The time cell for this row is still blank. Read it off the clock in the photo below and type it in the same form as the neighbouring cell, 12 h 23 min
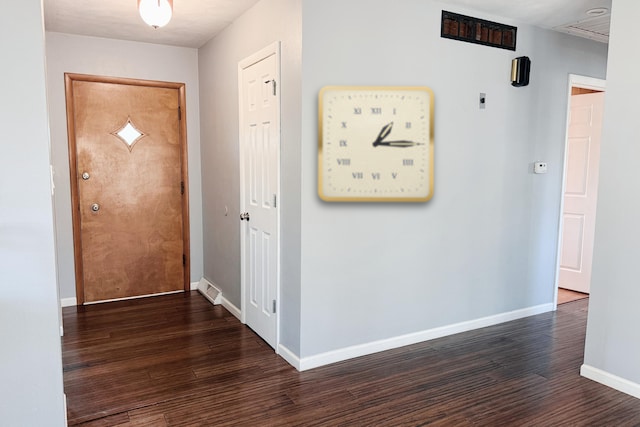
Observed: 1 h 15 min
